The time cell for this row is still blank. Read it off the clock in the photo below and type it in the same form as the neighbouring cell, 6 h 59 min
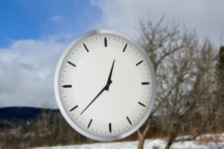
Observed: 12 h 38 min
